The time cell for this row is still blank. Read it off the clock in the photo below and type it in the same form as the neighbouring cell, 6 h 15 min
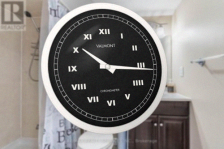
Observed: 10 h 16 min
